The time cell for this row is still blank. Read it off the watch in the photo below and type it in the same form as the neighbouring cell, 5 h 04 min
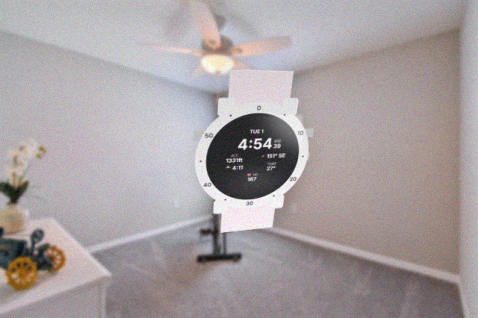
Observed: 4 h 54 min
